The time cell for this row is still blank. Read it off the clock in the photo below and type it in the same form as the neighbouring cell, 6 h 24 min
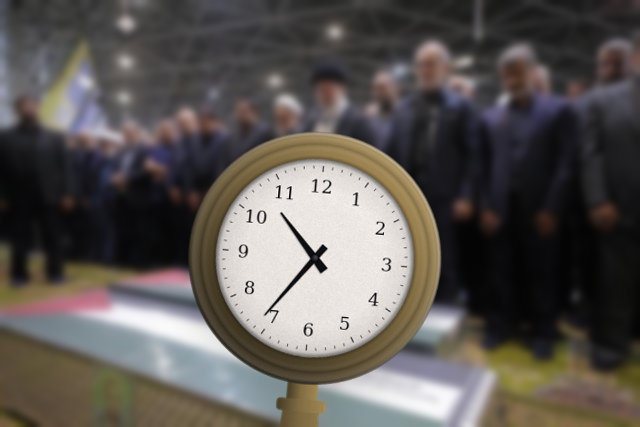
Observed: 10 h 36 min
